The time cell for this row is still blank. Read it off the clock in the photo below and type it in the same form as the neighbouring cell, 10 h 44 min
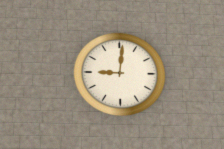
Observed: 9 h 01 min
